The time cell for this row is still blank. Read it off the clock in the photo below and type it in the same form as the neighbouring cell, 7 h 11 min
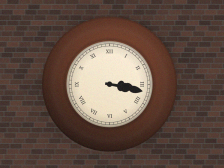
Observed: 3 h 17 min
